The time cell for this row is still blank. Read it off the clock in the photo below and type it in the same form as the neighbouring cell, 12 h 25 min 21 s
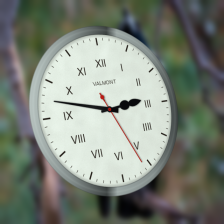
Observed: 2 h 47 min 26 s
